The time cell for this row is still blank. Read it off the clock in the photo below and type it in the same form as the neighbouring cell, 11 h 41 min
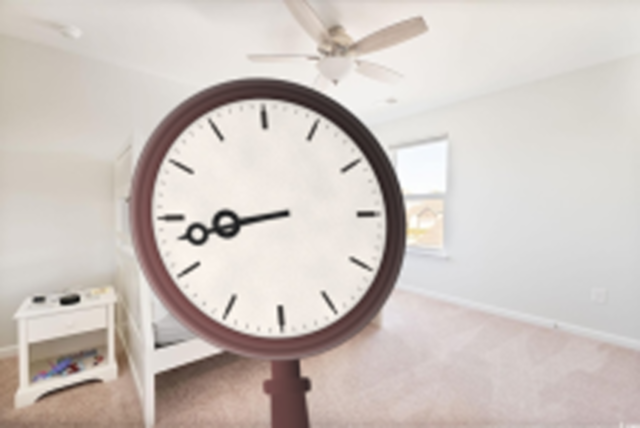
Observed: 8 h 43 min
